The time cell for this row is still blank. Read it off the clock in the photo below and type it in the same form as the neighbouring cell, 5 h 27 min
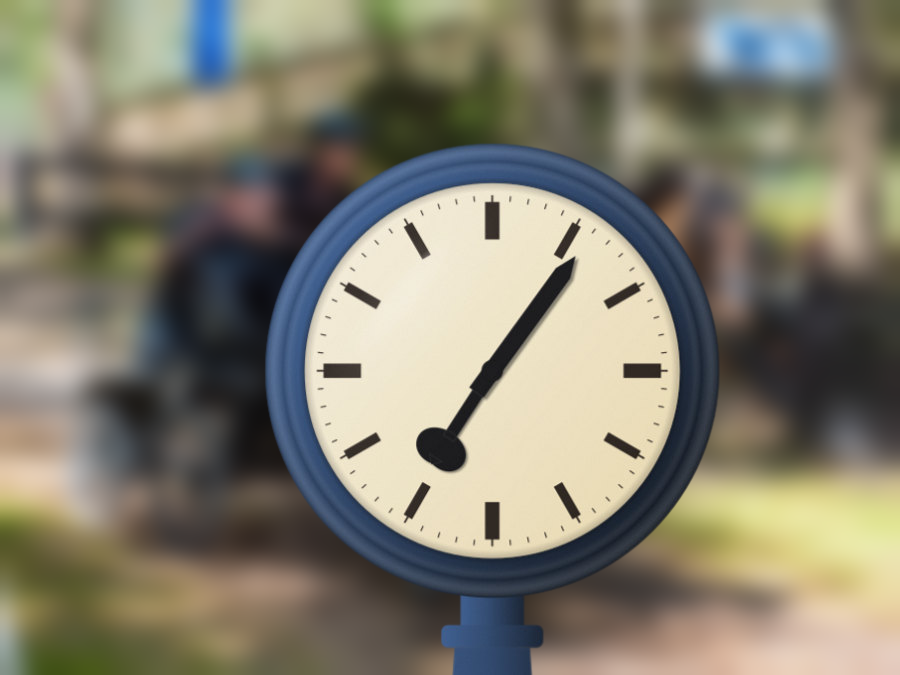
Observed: 7 h 06 min
